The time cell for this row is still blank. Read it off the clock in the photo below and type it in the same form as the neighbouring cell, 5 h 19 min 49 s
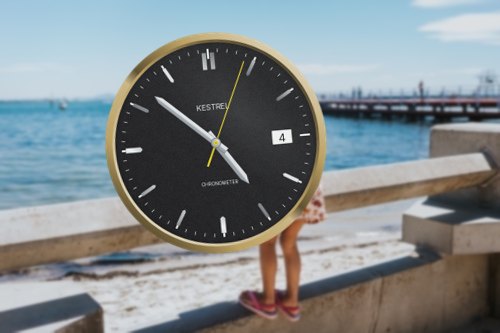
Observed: 4 h 52 min 04 s
